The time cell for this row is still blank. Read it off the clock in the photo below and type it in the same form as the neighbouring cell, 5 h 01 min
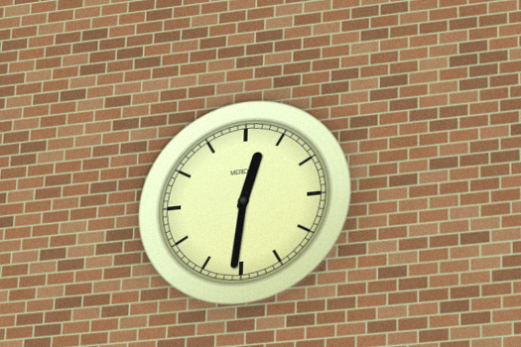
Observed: 12 h 31 min
